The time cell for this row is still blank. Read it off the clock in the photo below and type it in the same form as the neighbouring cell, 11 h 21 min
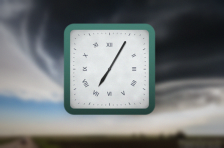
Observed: 7 h 05 min
